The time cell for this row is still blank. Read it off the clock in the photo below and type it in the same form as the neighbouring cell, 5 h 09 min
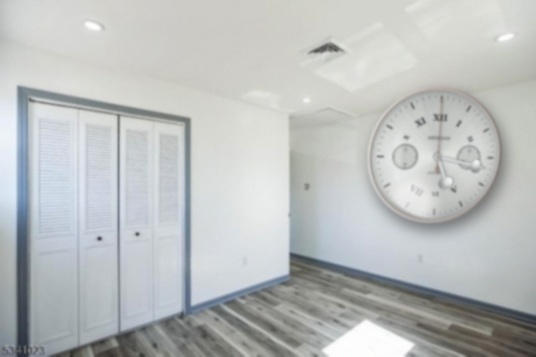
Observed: 5 h 17 min
